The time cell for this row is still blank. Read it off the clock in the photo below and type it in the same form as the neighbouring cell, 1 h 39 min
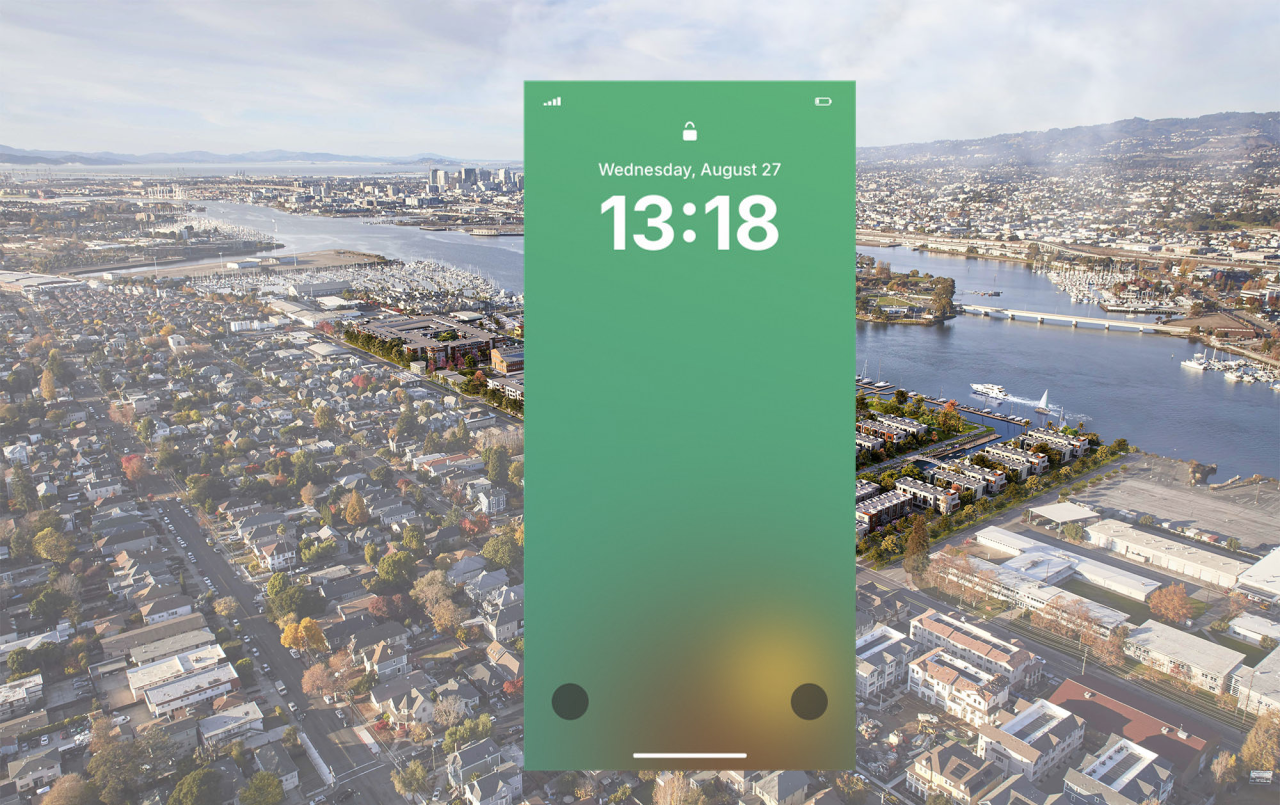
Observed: 13 h 18 min
